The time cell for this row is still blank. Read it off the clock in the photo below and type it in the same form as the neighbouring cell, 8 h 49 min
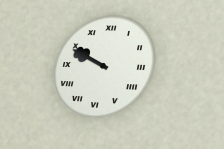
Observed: 9 h 49 min
